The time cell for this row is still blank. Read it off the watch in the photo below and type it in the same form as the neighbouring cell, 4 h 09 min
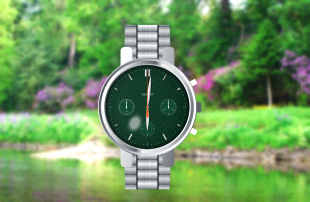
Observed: 6 h 01 min
